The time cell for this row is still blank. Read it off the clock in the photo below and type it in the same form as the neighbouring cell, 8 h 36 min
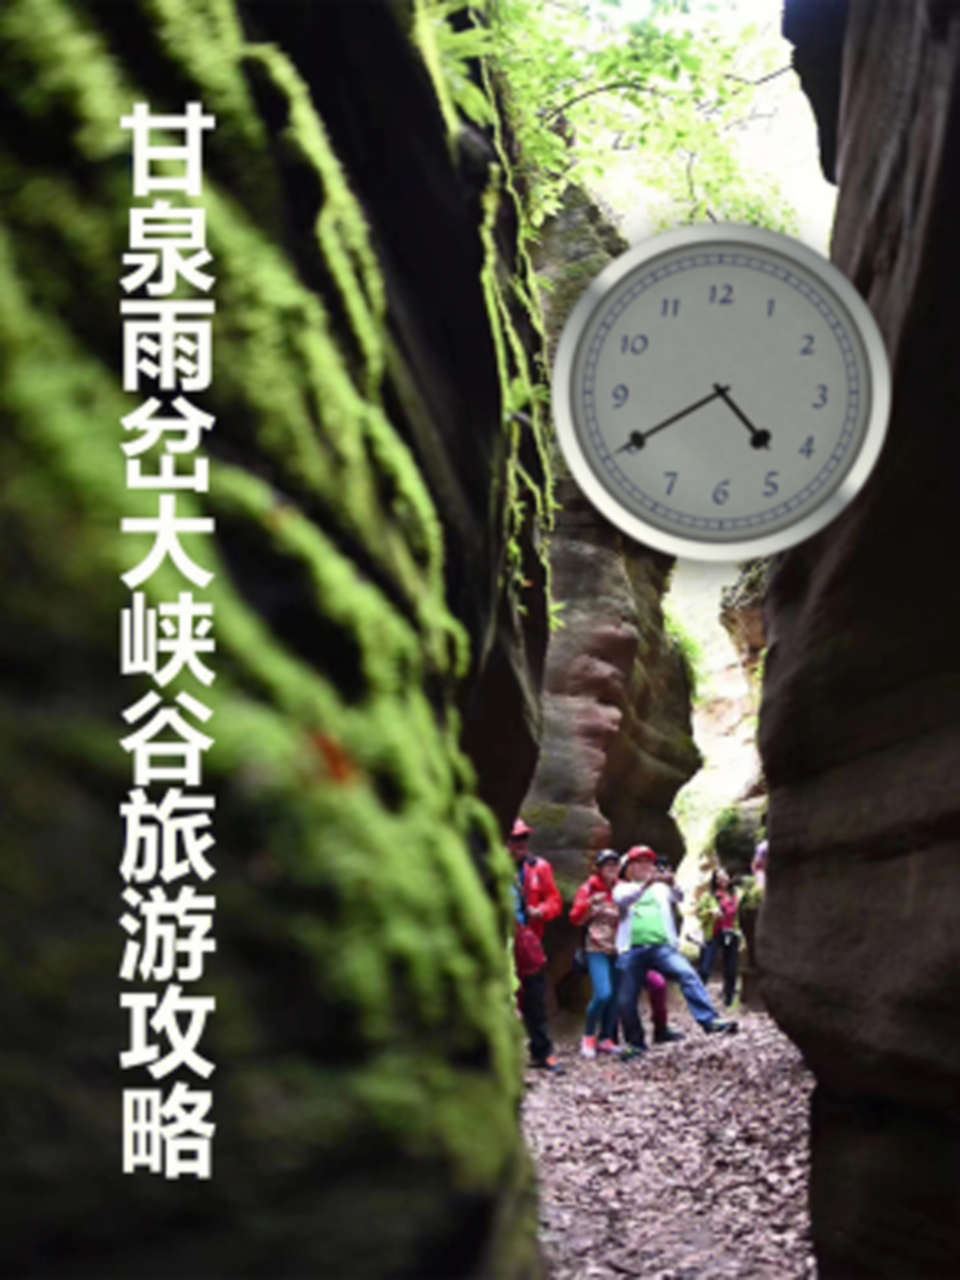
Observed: 4 h 40 min
